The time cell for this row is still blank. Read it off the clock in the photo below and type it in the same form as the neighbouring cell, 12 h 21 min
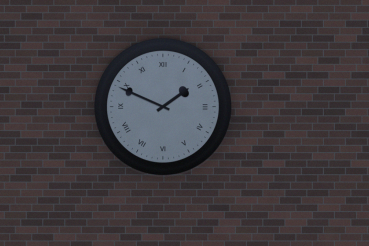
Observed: 1 h 49 min
